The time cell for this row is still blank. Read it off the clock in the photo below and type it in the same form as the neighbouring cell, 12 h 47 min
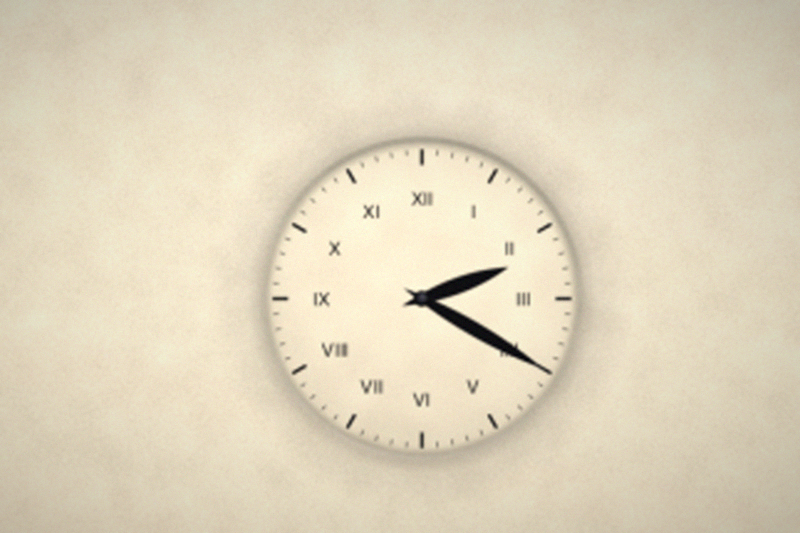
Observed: 2 h 20 min
